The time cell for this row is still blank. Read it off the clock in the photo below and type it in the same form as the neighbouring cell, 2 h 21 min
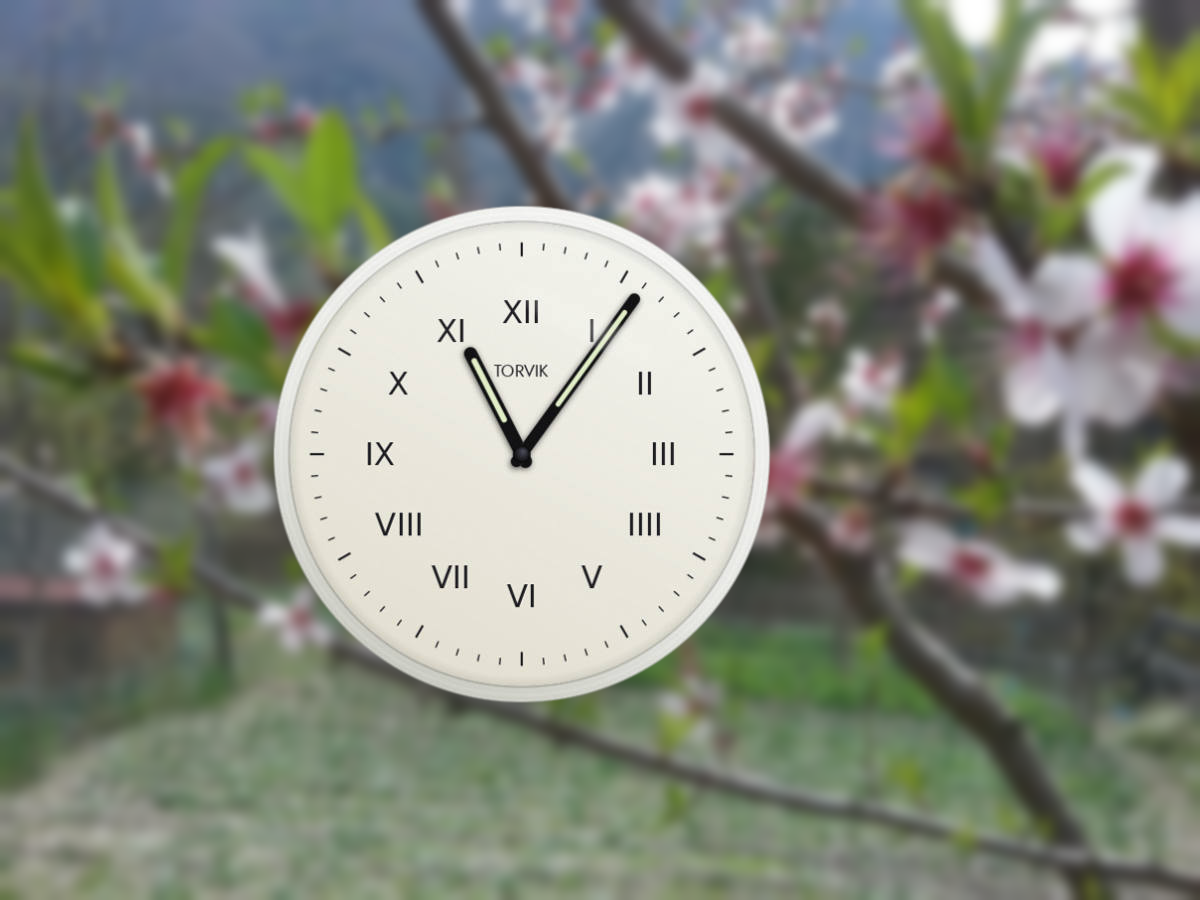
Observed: 11 h 06 min
